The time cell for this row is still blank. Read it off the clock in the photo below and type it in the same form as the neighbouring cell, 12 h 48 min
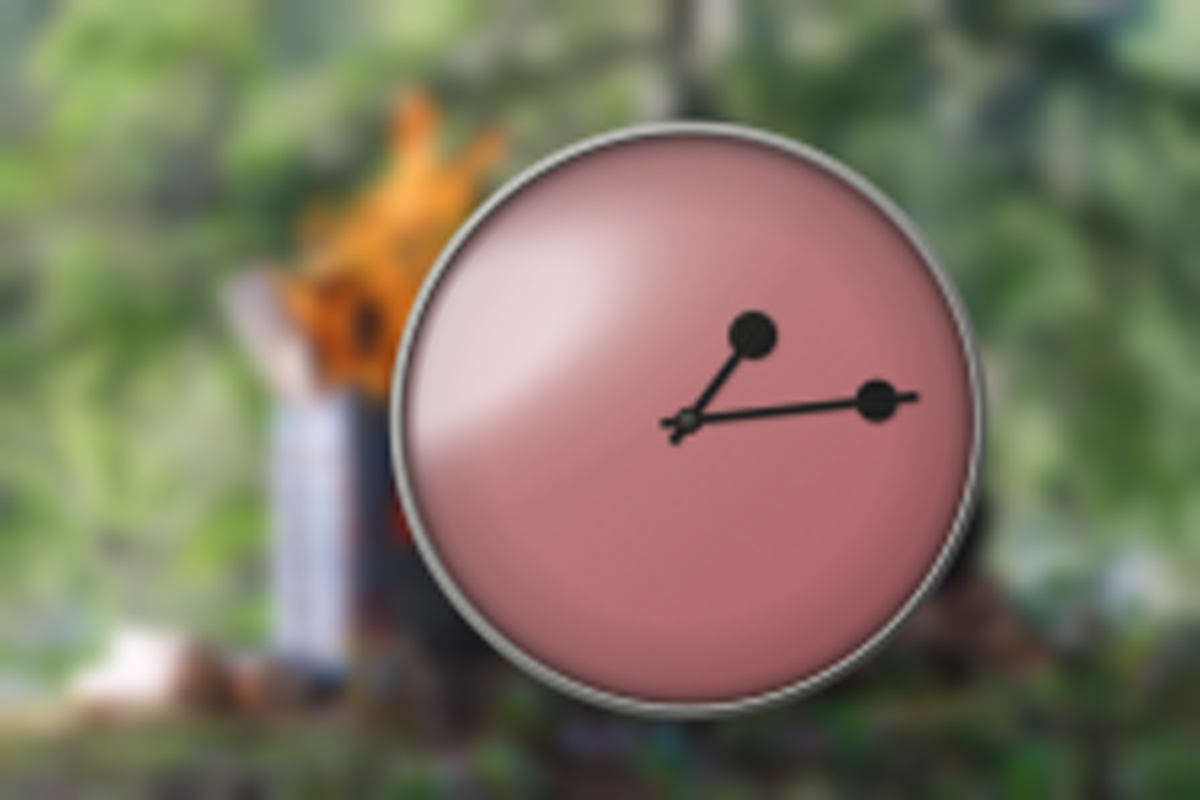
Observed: 1 h 14 min
